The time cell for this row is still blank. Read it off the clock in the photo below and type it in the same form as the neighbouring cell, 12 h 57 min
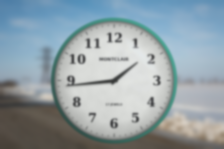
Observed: 1 h 44 min
